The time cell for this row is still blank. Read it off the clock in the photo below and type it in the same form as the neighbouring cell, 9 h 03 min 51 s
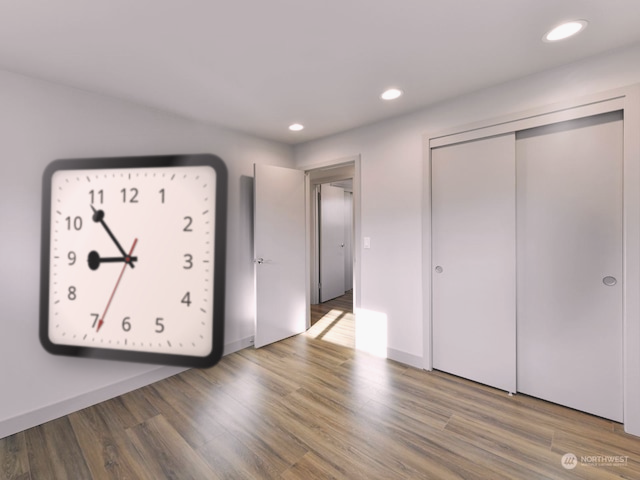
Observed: 8 h 53 min 34 s
